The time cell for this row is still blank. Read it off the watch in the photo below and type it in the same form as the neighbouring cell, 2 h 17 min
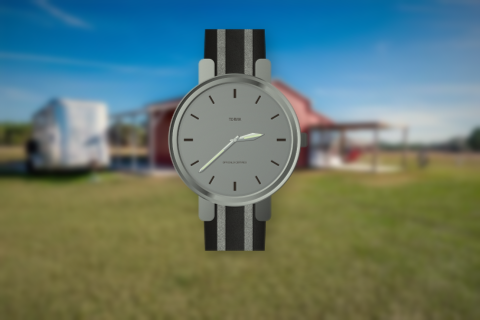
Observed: 2 h 38 min
